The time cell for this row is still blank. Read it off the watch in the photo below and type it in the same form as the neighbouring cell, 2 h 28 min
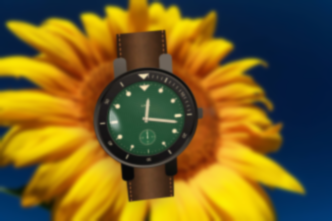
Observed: 12 h 17 min
